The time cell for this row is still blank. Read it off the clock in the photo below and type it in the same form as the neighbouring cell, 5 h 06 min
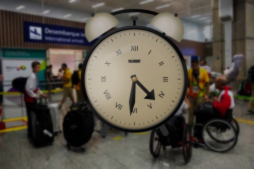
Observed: 4 h 31 min
